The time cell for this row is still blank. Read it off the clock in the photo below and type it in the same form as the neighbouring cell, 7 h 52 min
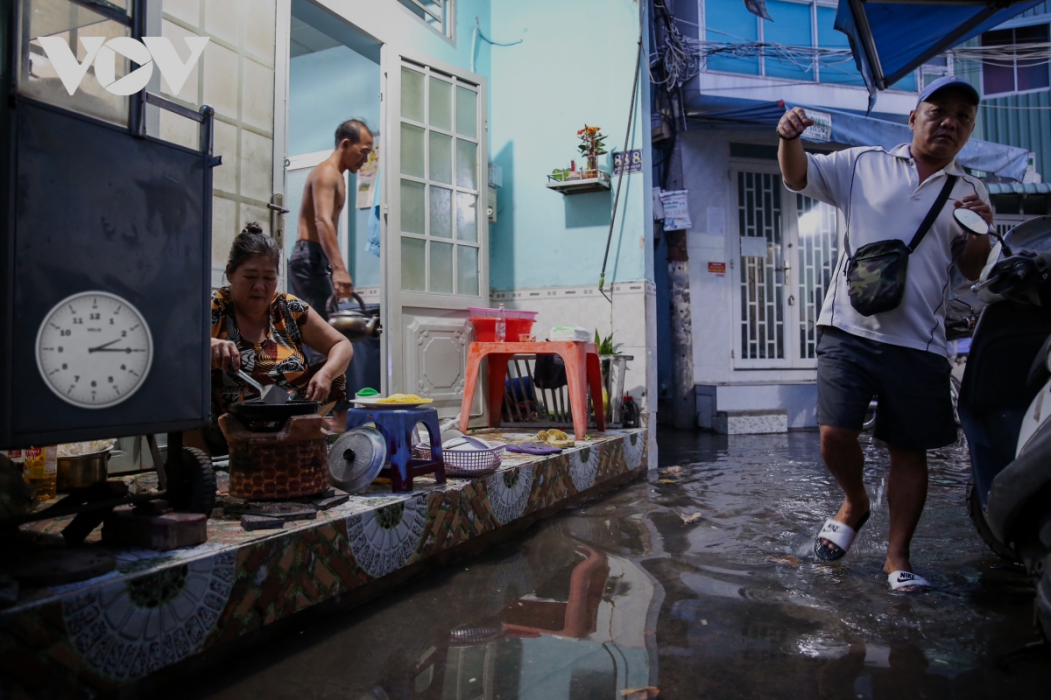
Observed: 2 h 15 min
